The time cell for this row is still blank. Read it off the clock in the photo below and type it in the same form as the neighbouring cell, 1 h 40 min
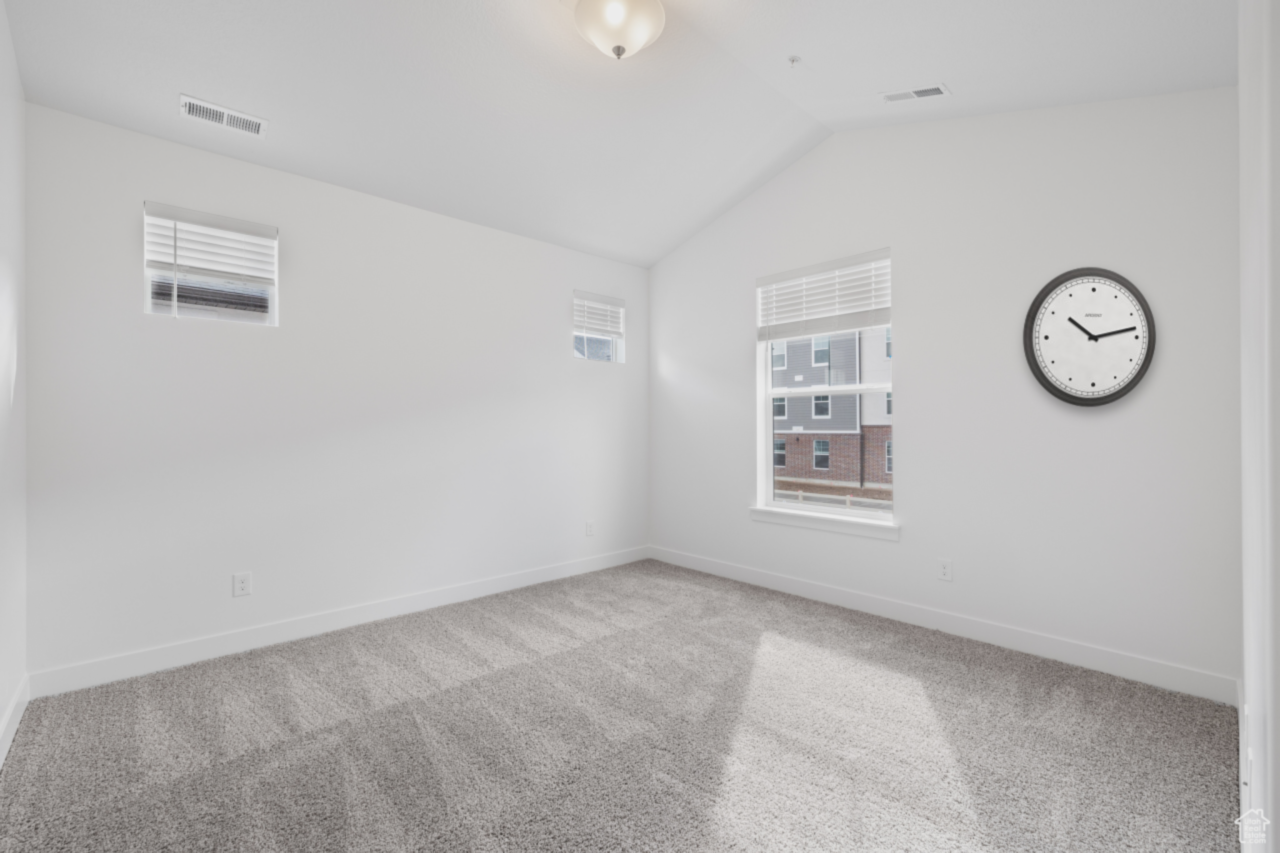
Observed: 10 h 13 min
